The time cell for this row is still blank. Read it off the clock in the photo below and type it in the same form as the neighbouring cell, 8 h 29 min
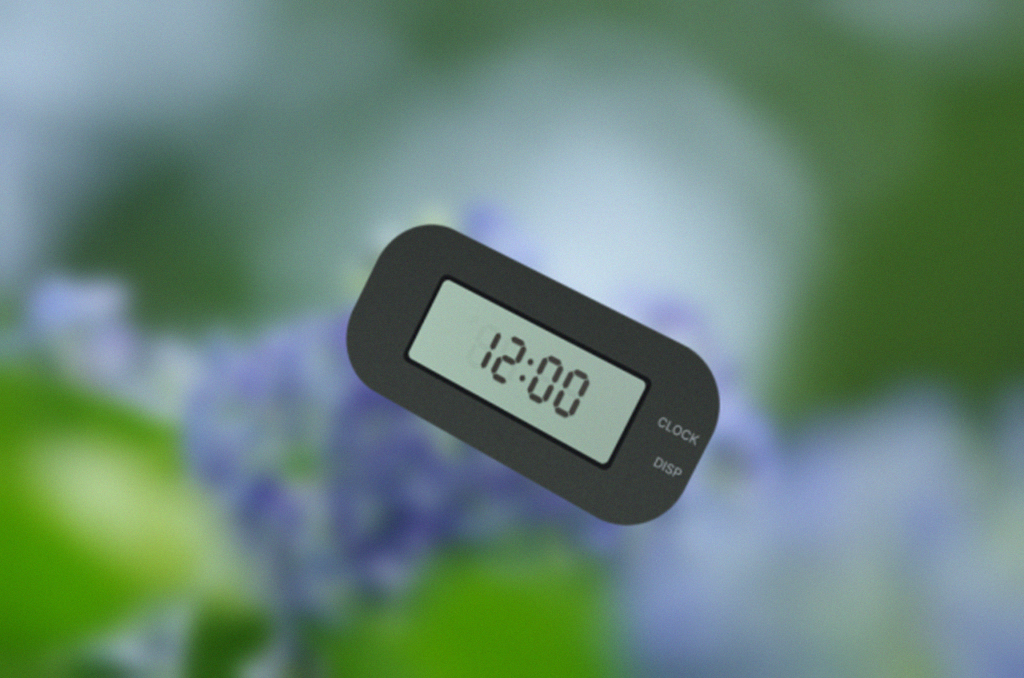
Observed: 12 h 00 min
